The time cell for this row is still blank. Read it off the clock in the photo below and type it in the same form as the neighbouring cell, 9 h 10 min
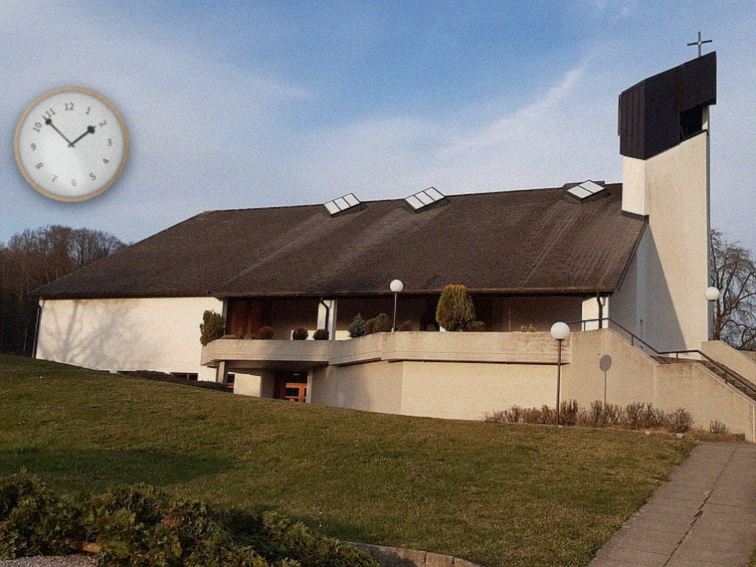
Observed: 1 h 53 min
